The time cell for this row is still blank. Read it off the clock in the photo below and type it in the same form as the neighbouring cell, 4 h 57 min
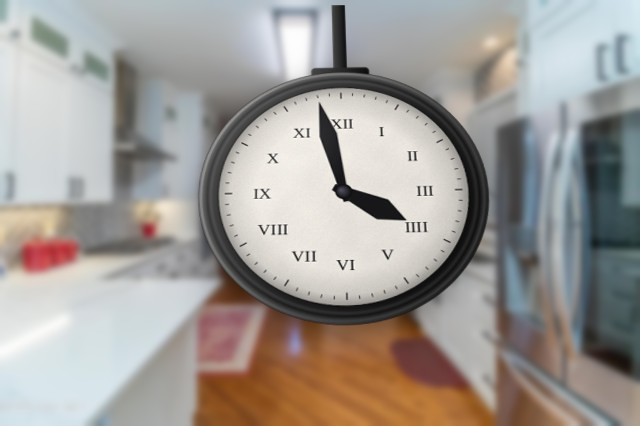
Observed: 3 h 58 min
